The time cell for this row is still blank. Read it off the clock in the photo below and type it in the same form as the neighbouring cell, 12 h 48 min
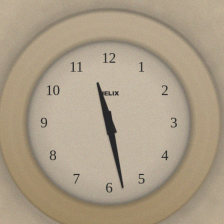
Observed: 11 h 28 min
